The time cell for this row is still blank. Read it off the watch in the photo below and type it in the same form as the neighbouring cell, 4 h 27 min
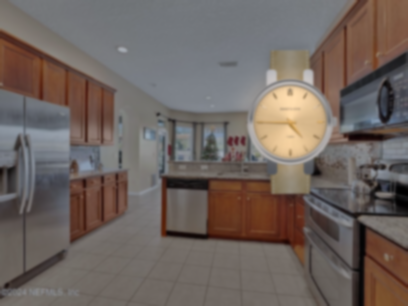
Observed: 4 h 45 min
